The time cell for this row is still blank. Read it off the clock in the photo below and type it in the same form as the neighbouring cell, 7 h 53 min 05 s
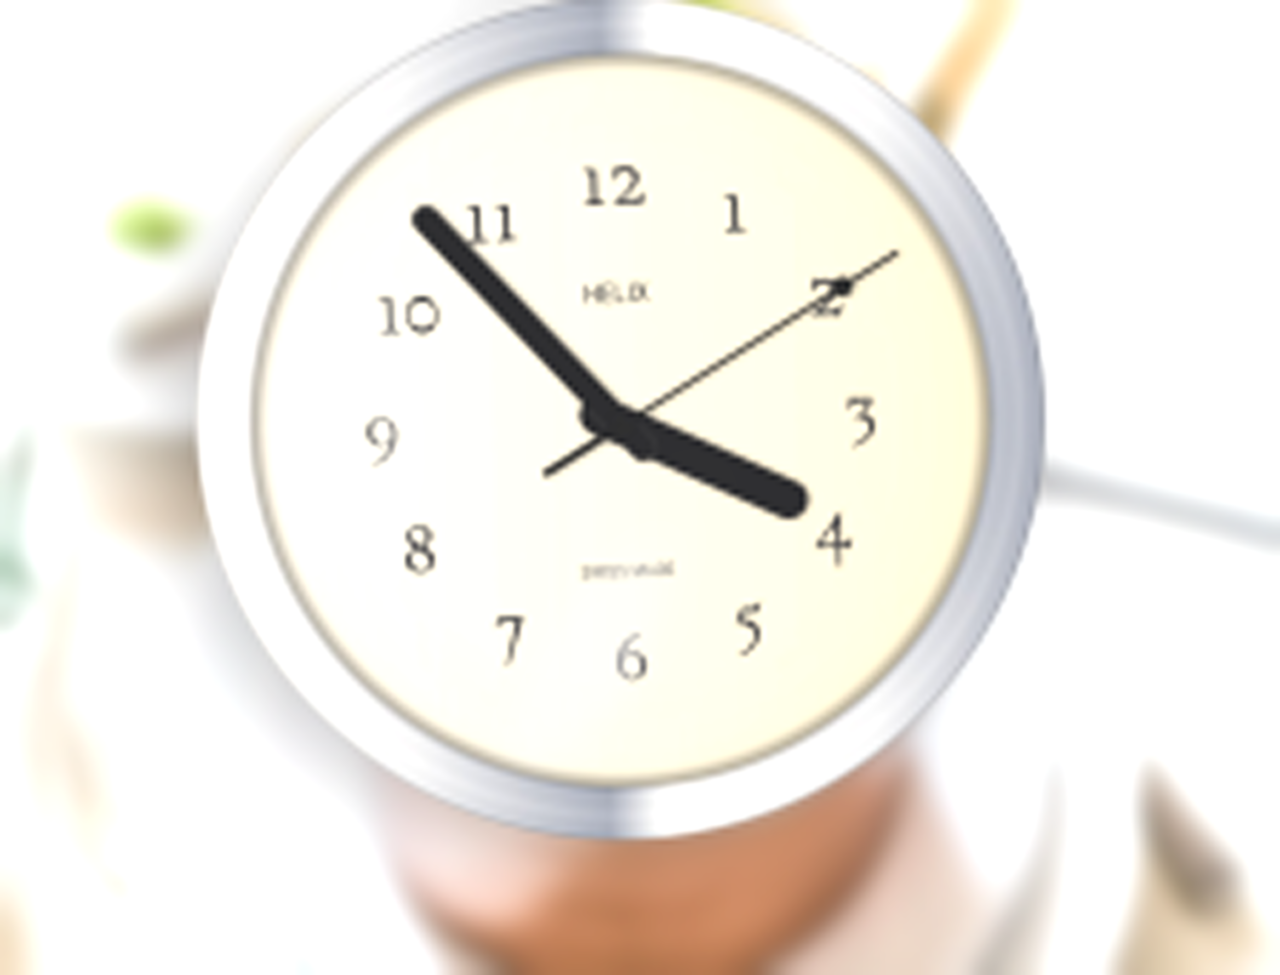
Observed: 3 h 53 min 10 s
